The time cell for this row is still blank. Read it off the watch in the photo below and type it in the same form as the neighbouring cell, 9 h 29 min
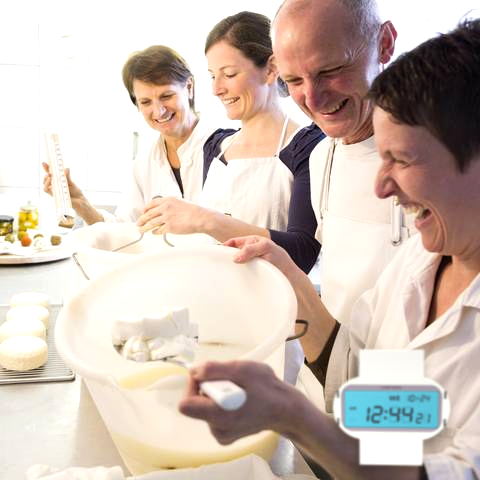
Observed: 12 h 44 min
